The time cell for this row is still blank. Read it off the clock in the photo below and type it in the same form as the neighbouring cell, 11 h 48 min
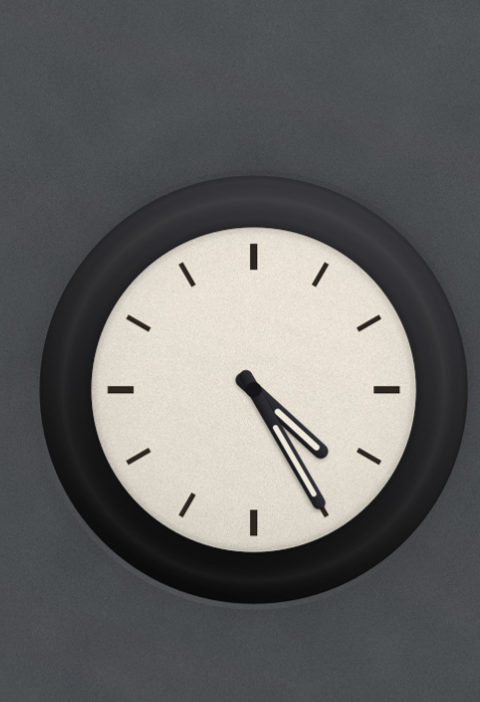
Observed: 4 h 25 min
